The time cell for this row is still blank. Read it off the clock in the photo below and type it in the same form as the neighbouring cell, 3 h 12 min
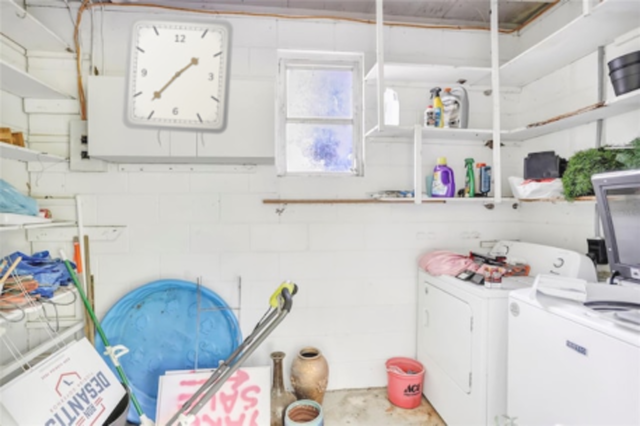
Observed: 1 h 37 min
